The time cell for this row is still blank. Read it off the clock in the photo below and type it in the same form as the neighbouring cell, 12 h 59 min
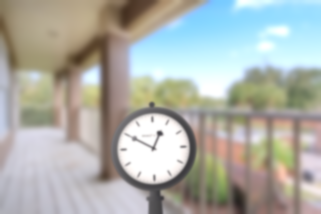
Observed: 12 h 50 min
